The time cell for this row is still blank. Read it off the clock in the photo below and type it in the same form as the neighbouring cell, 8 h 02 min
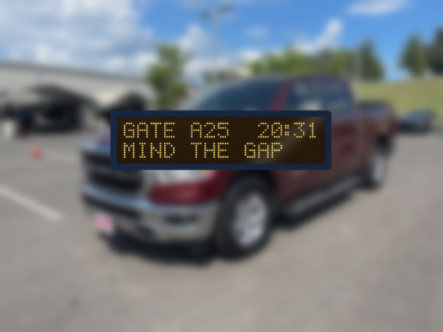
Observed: 20 h 31 min
